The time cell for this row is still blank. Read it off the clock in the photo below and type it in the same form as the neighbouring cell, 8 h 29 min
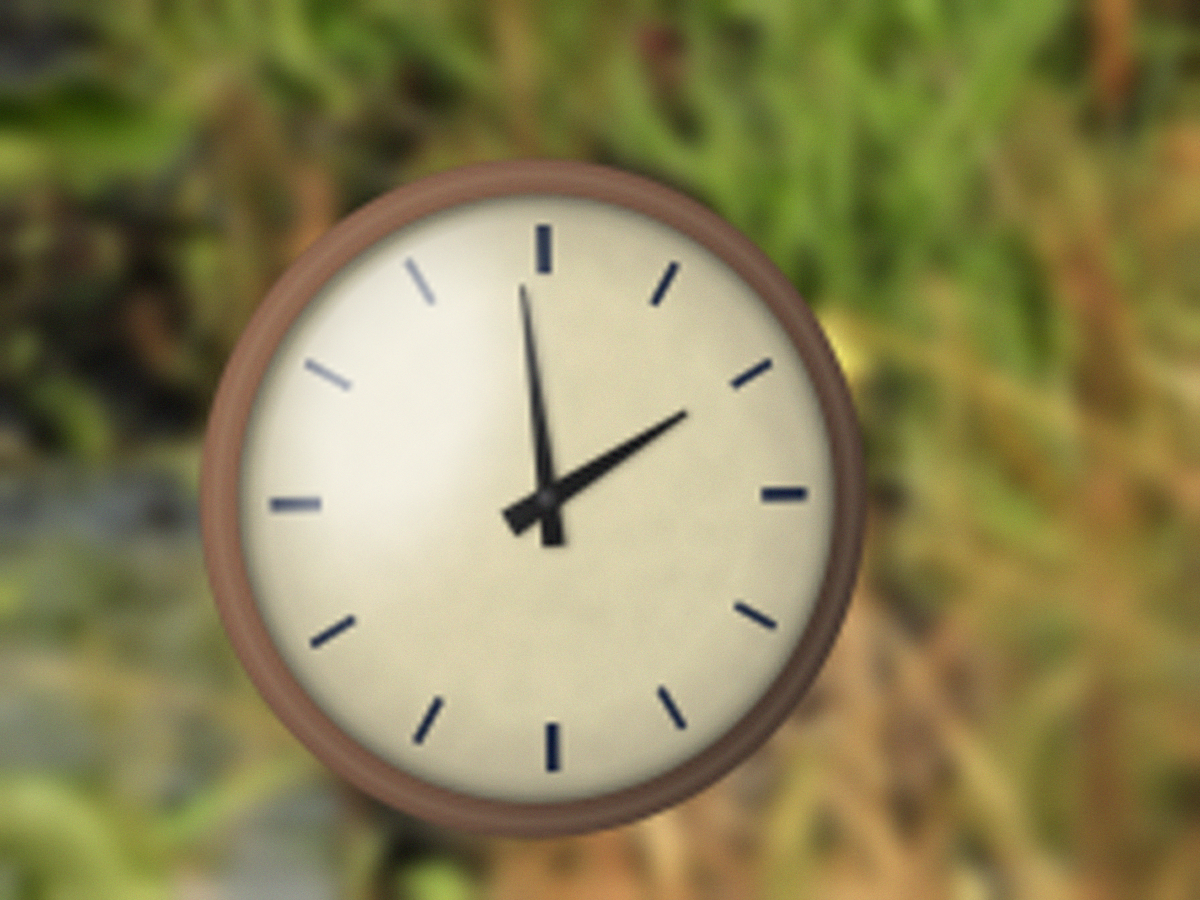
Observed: 1 h 59 min
